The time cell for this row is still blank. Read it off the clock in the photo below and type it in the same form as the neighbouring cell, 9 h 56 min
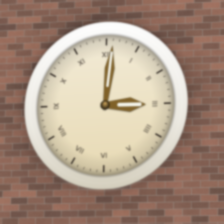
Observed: 3 h 01 min
